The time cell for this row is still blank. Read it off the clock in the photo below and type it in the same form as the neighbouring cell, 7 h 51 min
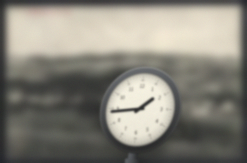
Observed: 1 h 44 min
